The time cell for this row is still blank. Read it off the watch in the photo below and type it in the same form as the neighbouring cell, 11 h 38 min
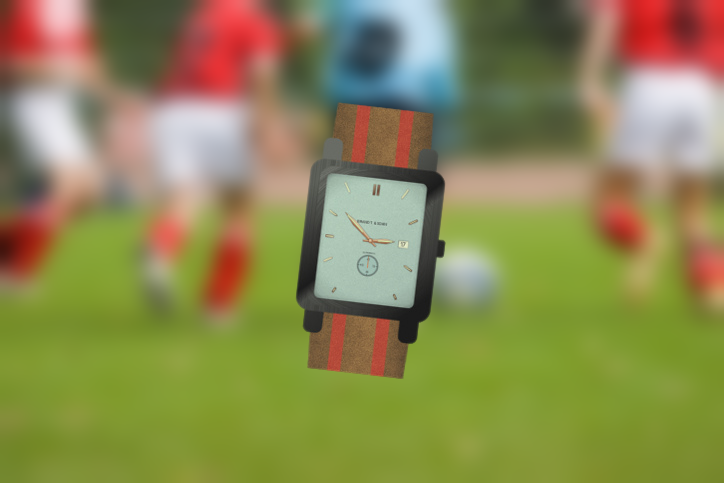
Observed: 2 h 52 min
